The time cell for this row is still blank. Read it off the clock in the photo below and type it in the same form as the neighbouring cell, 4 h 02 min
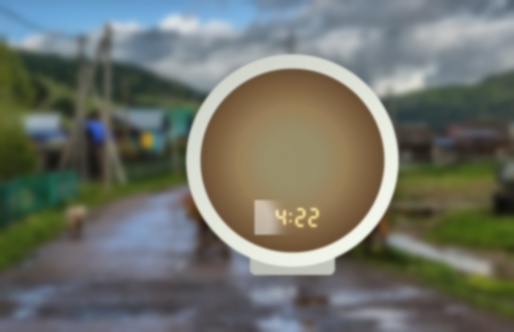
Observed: 4 h 22 min
